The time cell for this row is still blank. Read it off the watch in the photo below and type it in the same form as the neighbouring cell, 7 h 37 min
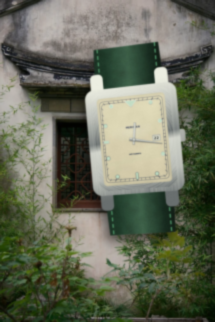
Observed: 12 h 17 min
